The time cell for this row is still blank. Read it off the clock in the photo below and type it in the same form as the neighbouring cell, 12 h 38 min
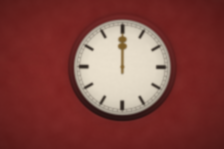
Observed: 12 h 00 min
